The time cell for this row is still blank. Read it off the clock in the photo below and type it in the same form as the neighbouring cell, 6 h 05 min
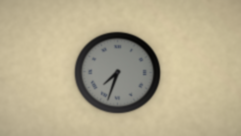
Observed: 7 h 33 min
